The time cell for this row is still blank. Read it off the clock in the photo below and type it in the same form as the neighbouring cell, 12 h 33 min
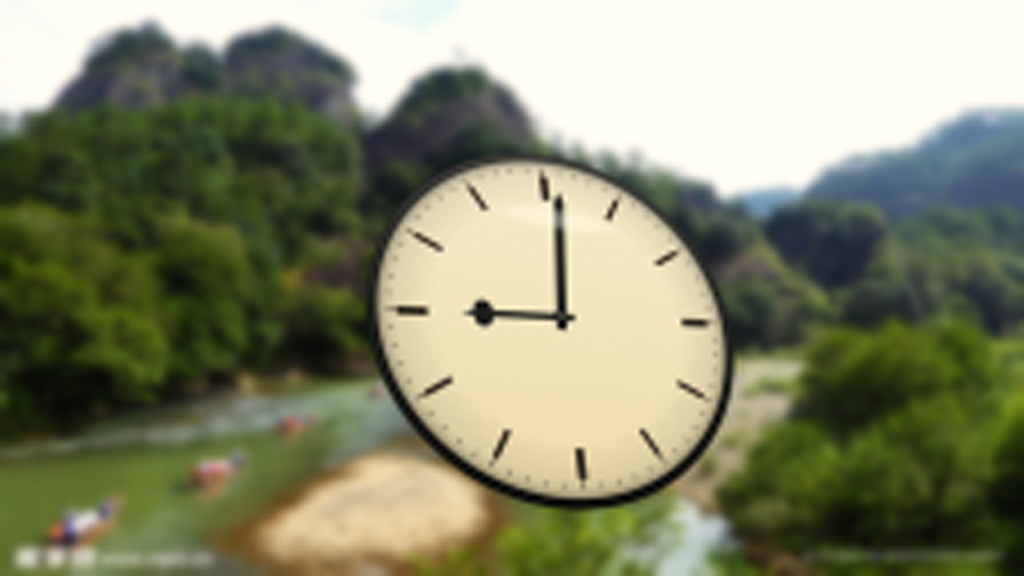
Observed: 9 h 01 min
